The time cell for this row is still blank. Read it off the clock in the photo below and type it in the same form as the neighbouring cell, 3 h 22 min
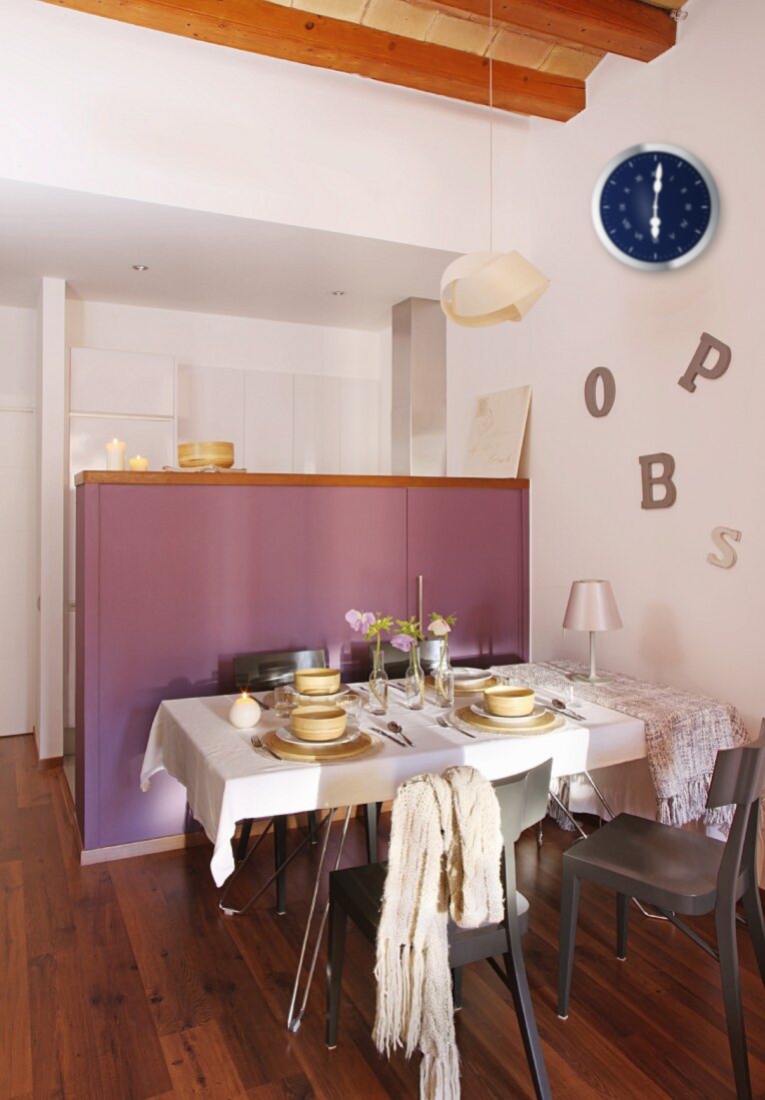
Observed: 6 h 01 min
